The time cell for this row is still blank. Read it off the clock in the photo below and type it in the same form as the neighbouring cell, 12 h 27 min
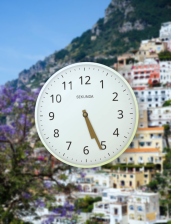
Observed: 5 h 26 min
